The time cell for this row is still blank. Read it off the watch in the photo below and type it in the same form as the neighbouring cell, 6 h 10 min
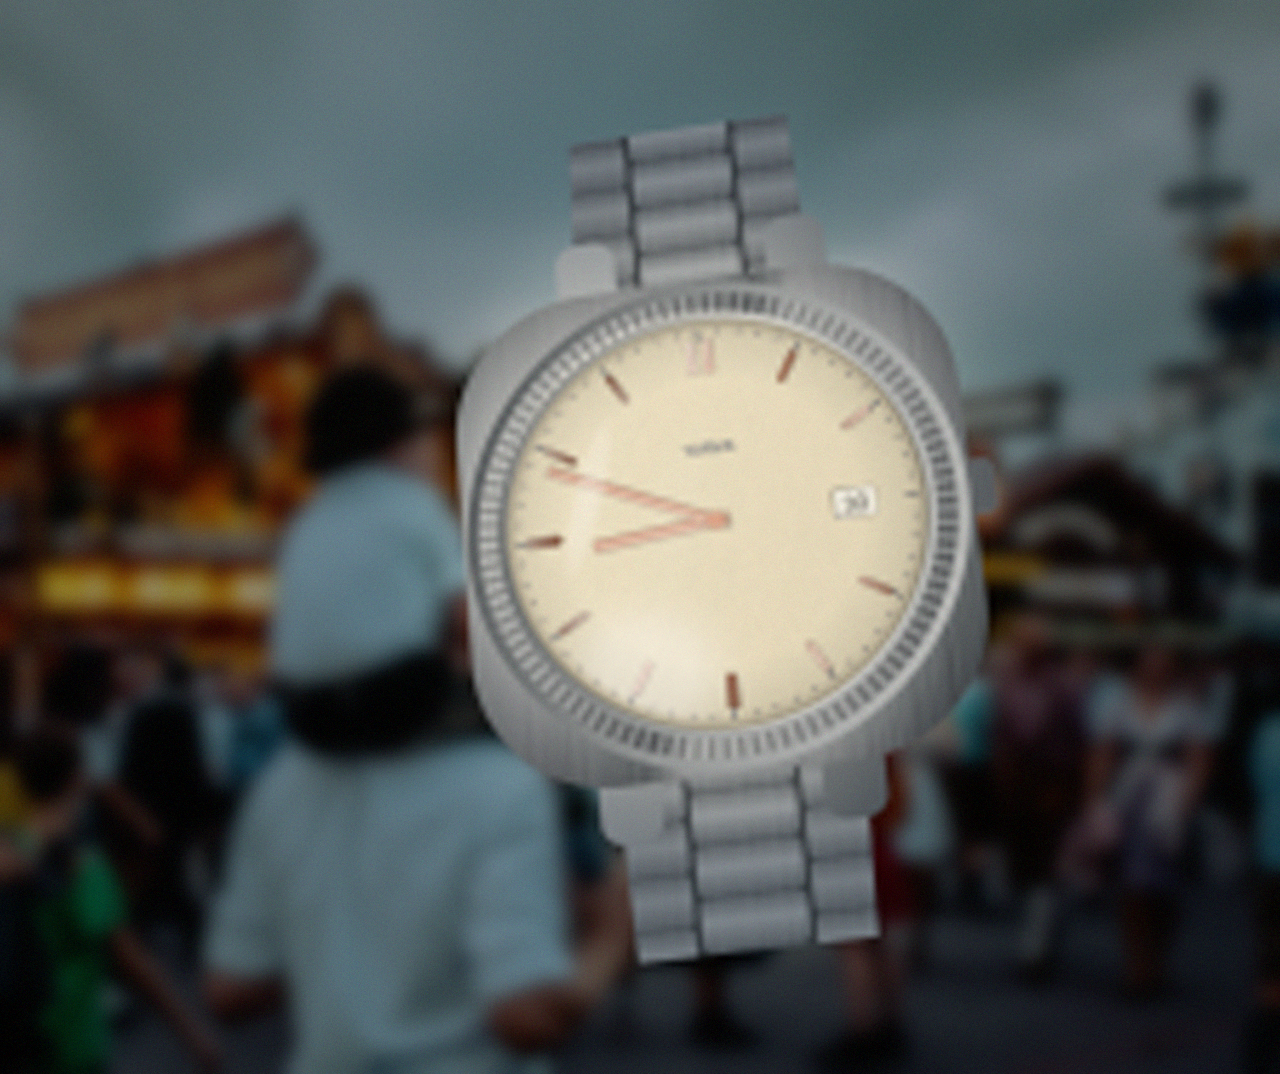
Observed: 8 h 49 min
